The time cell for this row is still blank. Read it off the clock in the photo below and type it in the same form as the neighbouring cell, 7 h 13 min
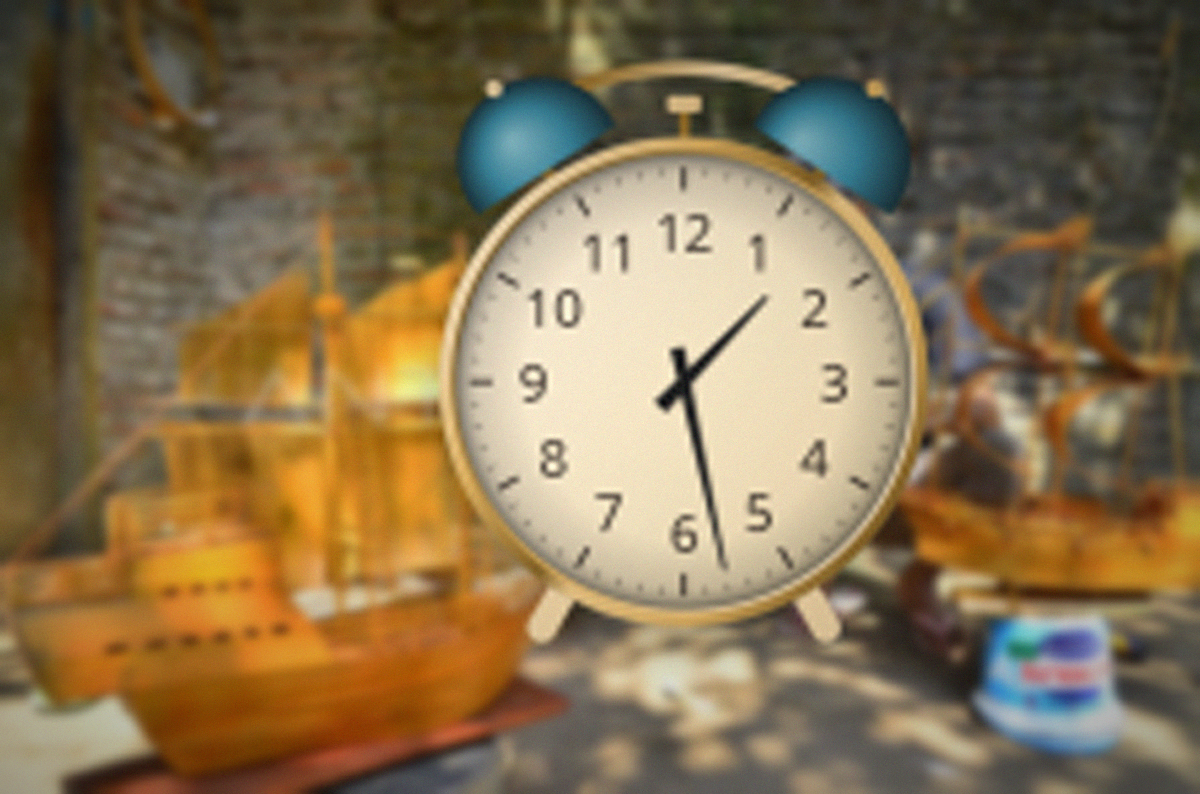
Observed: 1 h 28 min
